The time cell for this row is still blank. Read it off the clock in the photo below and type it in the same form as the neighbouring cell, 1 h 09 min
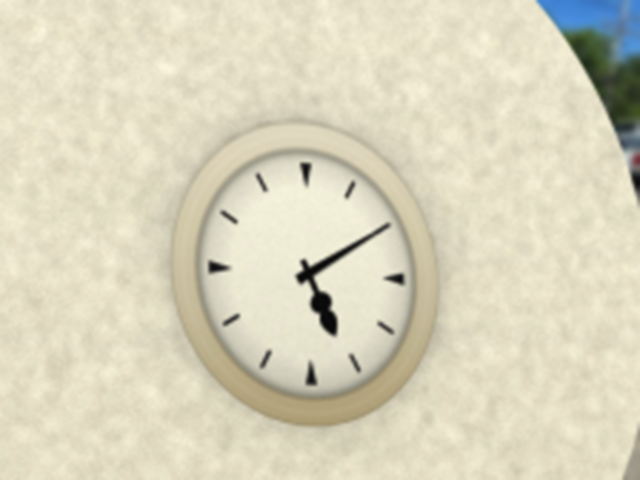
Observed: 5 h 10 min
